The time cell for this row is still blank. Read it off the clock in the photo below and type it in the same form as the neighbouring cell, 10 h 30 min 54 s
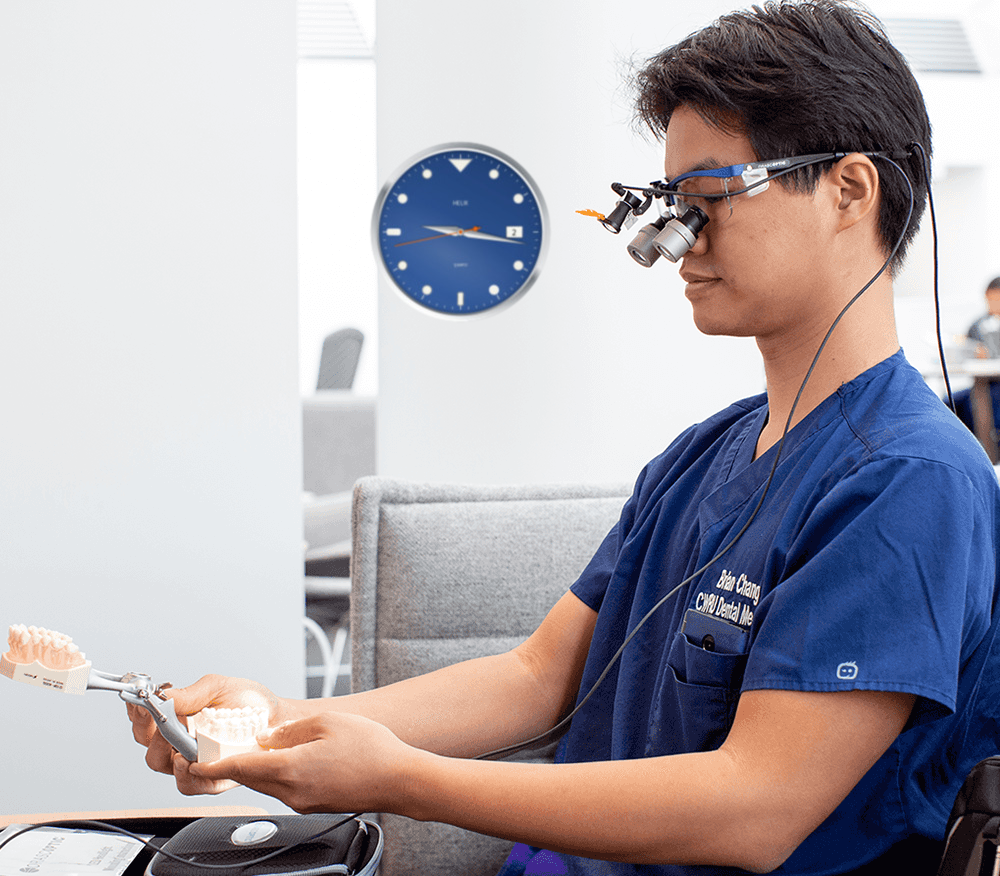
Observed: 9 h 16 min 43 s
